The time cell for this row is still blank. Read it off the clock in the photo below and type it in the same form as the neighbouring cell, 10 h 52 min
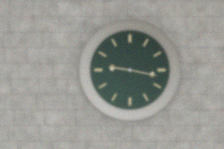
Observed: 9 h 17 min
